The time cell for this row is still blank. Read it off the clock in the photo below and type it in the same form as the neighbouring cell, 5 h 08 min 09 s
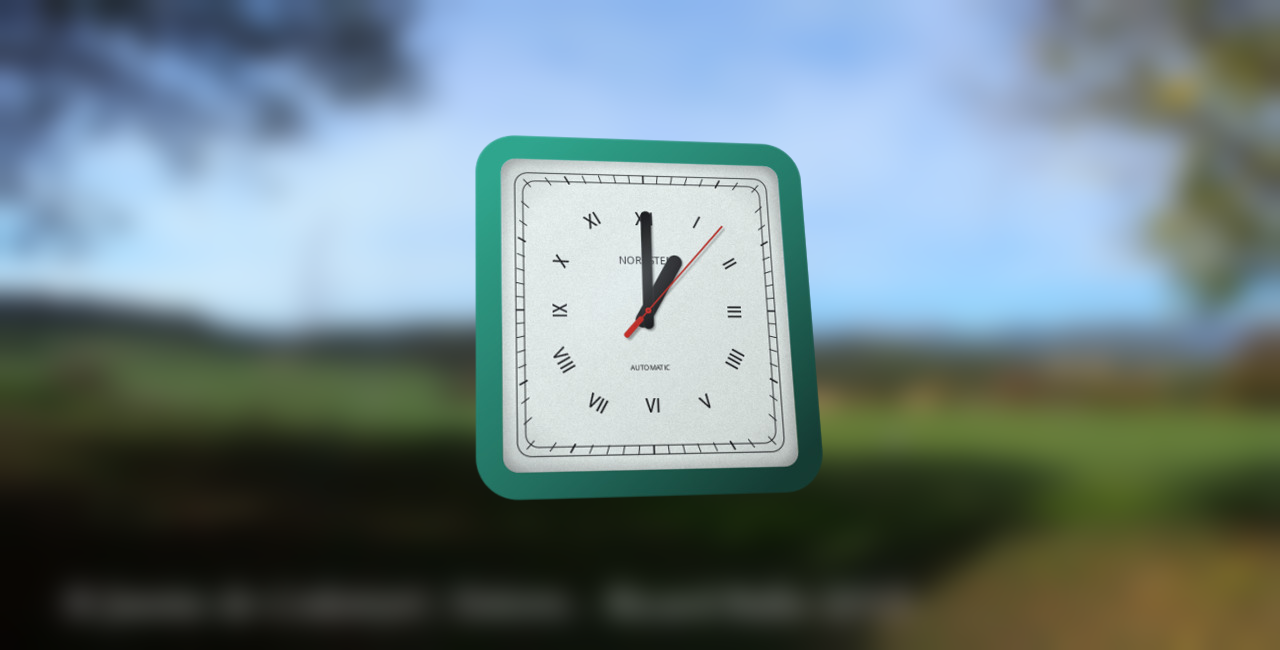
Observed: 1 h 00 min 07 s
